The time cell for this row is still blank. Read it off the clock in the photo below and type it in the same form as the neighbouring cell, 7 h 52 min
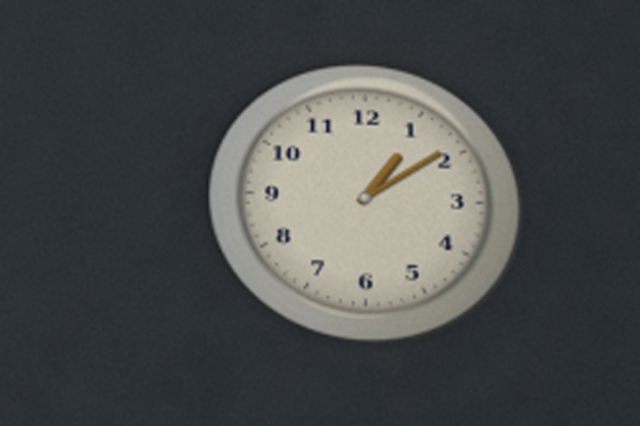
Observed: 1 h 09 min
